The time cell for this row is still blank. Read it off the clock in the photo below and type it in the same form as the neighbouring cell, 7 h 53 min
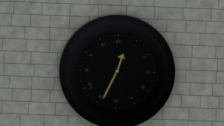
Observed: 12 h 34 min
